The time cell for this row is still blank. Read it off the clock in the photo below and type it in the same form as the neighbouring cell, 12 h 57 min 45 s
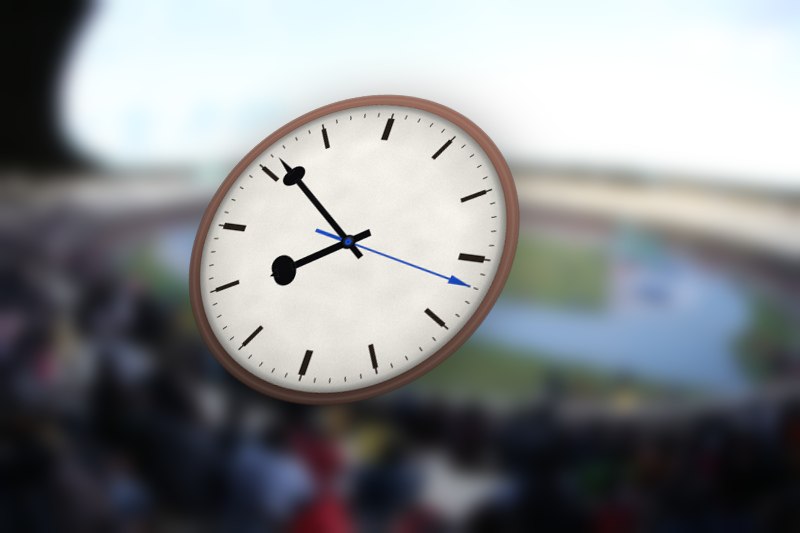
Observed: 7 h 51 min 17 s
